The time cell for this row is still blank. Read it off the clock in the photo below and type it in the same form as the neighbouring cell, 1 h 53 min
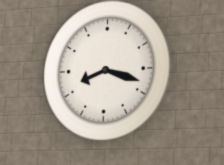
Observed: 8 h 18 min
